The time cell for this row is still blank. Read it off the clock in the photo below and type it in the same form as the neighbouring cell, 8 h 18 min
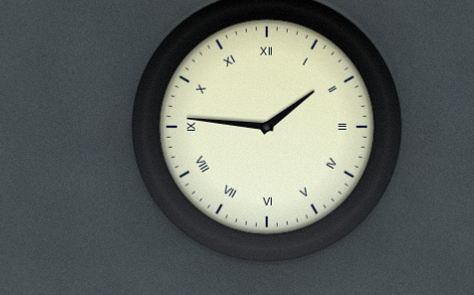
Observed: 1 h 46 min
